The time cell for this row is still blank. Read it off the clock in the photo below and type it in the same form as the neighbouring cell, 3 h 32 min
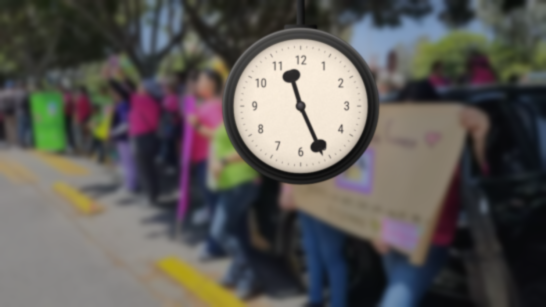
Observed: 11 h 26 min
